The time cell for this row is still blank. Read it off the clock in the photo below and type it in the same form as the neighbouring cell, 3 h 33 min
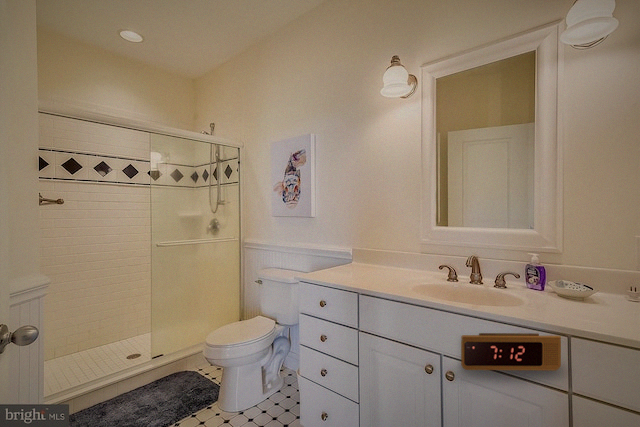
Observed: 7 h 12 min
